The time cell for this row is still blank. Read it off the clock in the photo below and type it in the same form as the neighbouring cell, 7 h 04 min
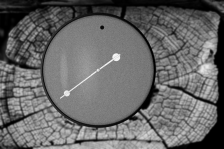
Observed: 1 h 38 min
